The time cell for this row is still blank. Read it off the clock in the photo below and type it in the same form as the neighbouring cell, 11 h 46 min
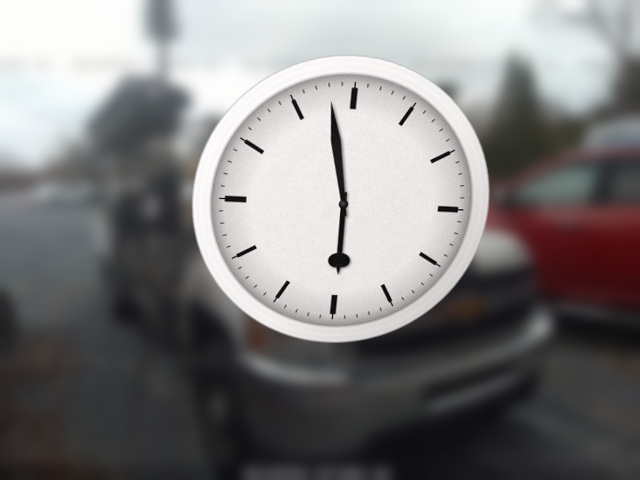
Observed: 5 h 58 min
